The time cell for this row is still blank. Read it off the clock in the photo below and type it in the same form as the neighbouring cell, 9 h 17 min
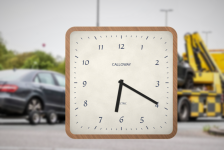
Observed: 6 h 20 min
